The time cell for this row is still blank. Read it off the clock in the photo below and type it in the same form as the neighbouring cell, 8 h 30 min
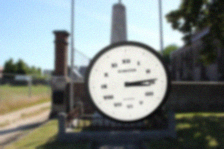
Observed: 3 h 14 min
